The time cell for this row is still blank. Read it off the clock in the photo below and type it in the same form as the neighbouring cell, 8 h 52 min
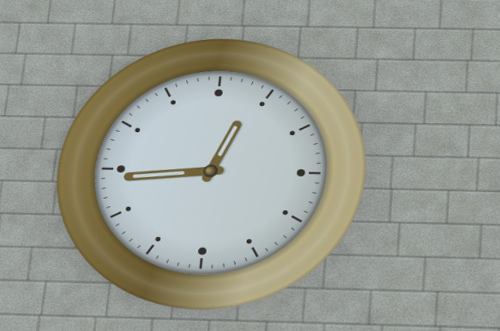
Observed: 12 h 44 min
